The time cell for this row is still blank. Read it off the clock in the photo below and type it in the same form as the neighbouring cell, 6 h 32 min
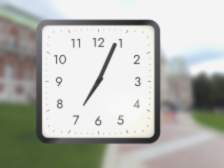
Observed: 7 h 04 min
